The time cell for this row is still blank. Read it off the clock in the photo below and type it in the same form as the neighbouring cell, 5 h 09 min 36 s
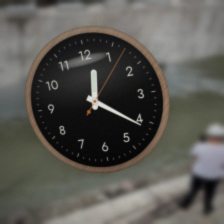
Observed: 12 h 21 min 07 s
